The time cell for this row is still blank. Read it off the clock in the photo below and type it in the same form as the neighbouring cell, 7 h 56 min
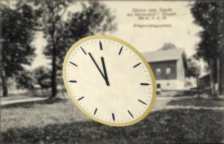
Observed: 11 h 56 min
